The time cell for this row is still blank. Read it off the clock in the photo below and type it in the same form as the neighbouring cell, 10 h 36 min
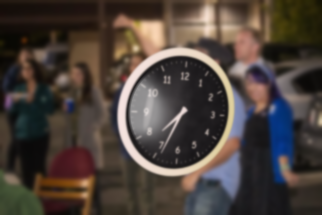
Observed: 7 h 34 min
